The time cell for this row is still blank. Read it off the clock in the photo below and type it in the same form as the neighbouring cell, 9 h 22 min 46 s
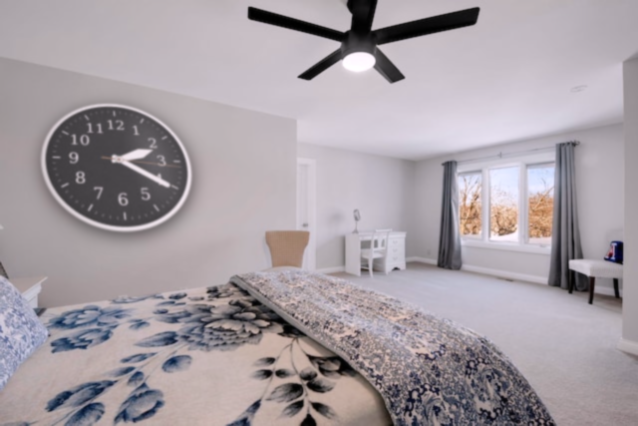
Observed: 2 h 20 min 16 s
